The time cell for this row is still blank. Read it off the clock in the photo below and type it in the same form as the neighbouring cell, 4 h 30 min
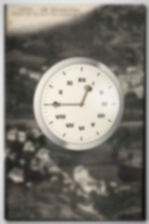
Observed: 12 h 45 min
